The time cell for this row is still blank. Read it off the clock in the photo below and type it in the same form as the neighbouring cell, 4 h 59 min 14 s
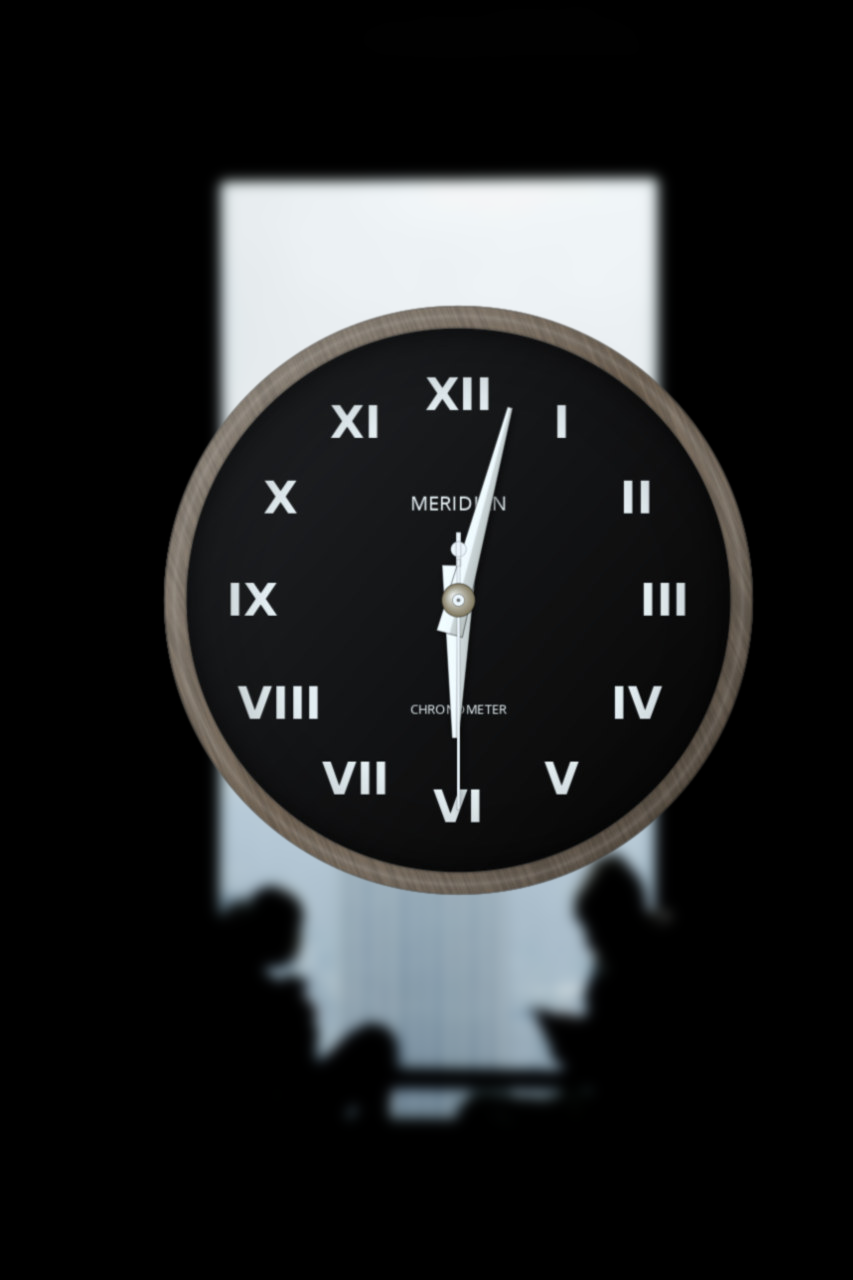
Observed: 6 h 02 min 30 s
